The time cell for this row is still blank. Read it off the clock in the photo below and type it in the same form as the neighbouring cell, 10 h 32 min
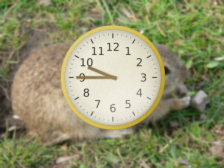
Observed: 9 h 45 min
